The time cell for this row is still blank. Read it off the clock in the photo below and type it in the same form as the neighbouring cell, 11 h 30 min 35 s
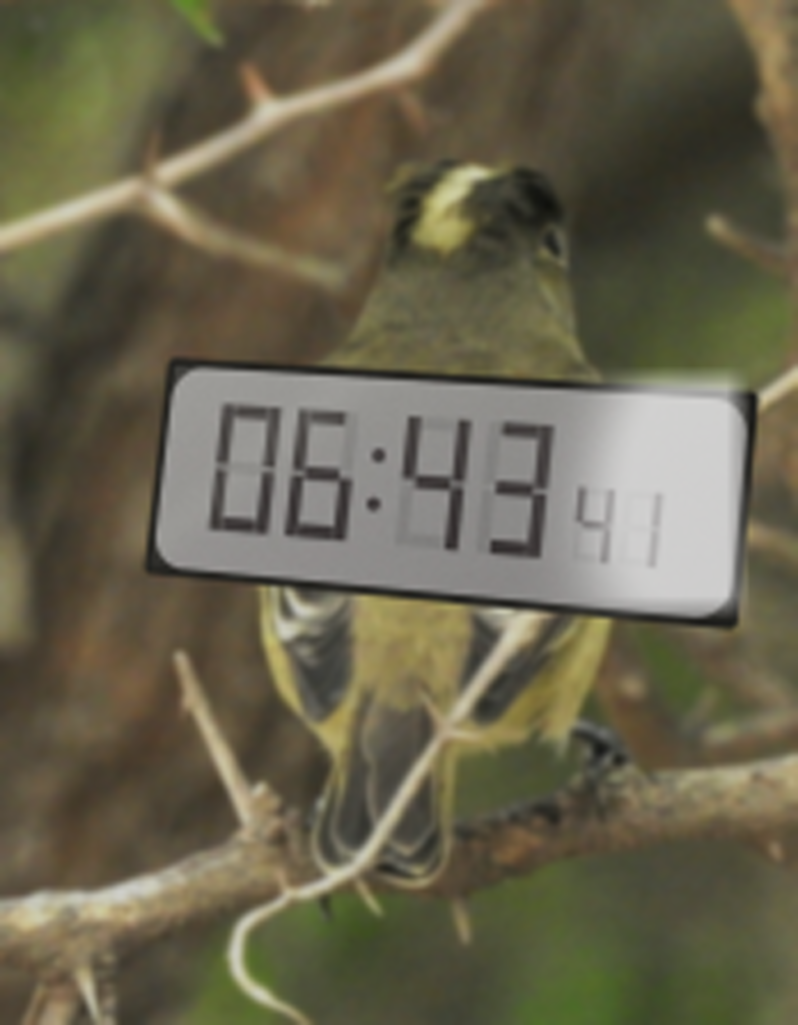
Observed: 6 h 43 min 41 s
